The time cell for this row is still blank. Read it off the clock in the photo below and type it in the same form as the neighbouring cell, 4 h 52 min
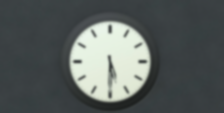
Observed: 5 h 30 min
